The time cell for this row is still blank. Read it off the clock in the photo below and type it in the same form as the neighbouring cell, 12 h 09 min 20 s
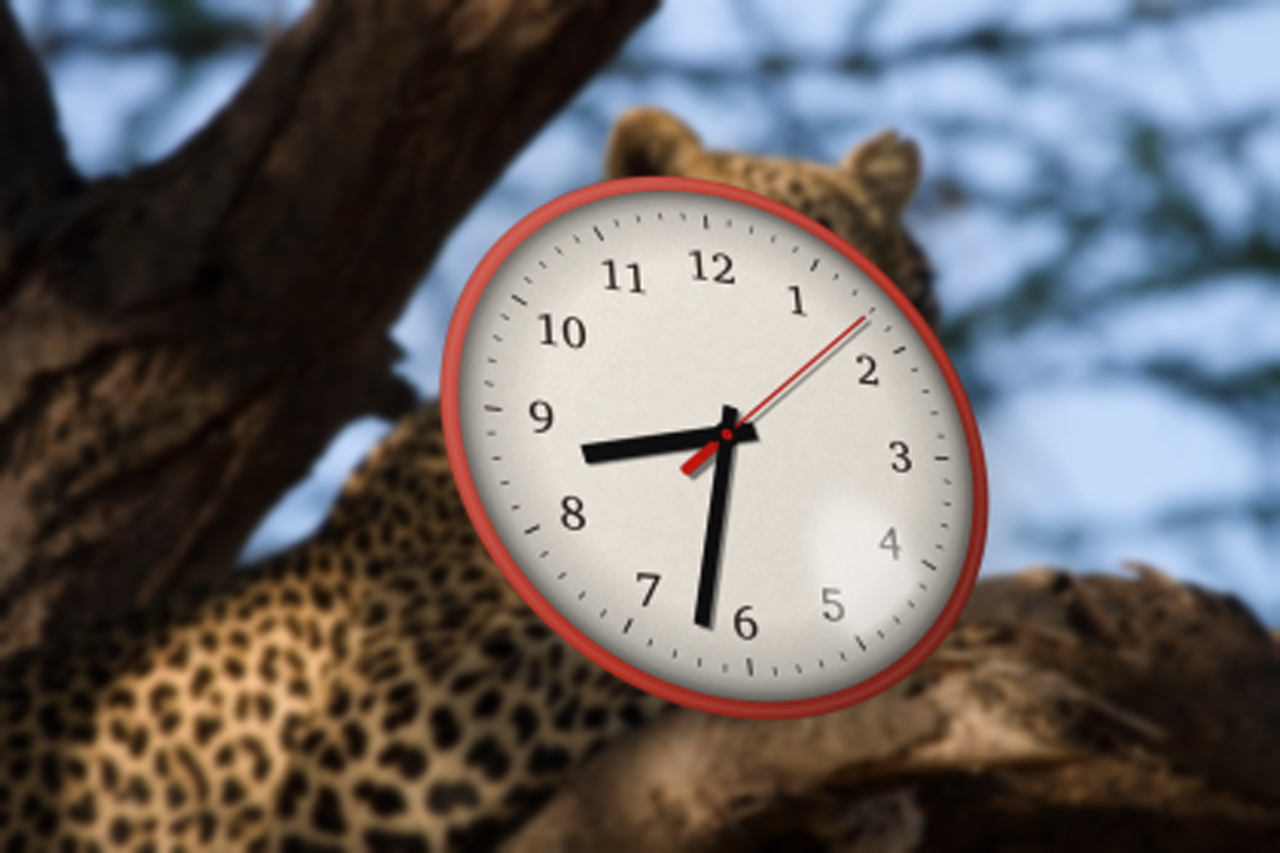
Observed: 8 h 32 min 08 s
